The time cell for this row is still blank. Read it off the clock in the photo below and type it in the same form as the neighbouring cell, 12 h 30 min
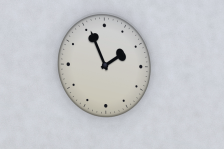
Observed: 1 h 56 min
